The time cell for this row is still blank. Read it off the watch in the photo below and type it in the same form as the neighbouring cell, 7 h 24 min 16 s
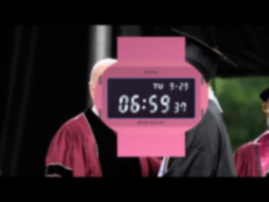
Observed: 6 h 59 min 37 s
